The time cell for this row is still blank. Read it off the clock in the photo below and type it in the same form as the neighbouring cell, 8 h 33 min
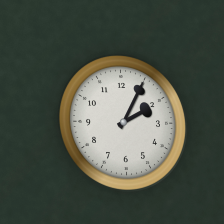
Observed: 2 h 05 min
